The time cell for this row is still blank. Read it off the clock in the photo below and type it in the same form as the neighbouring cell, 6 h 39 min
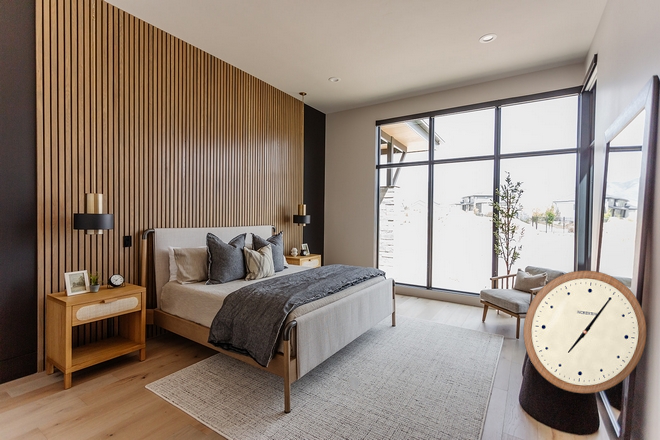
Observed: 7 h 05 min
